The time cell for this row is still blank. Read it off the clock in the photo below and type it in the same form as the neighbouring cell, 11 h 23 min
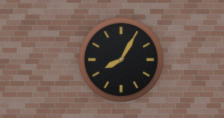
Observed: 8 h 05 min
